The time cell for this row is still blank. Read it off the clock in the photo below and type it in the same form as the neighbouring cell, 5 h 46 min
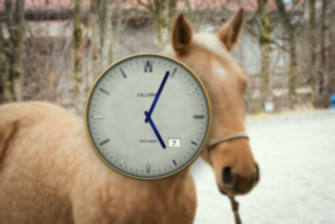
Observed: 5 h 04 min
